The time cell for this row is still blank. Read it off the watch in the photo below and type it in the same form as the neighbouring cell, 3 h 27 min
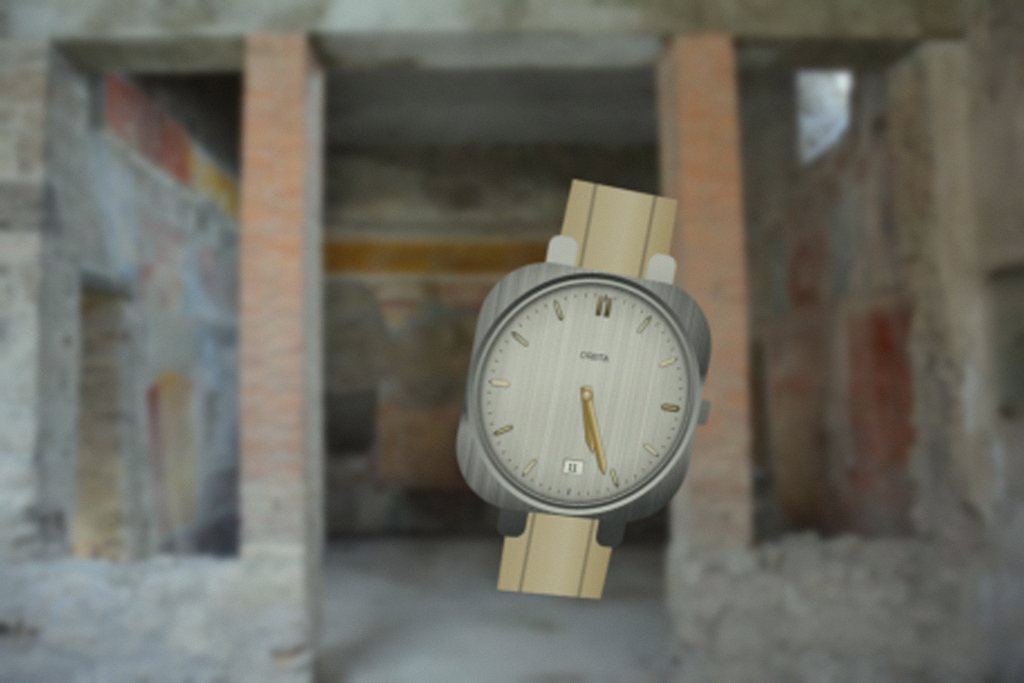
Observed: 5 h 26 min
